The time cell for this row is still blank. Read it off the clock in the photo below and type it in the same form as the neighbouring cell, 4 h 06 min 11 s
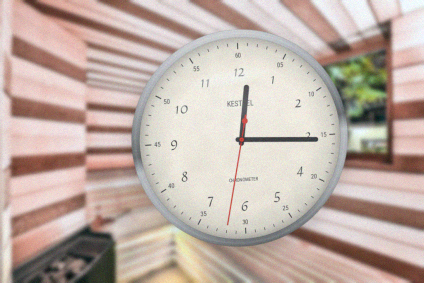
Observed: 12 h 15 min 32 s
